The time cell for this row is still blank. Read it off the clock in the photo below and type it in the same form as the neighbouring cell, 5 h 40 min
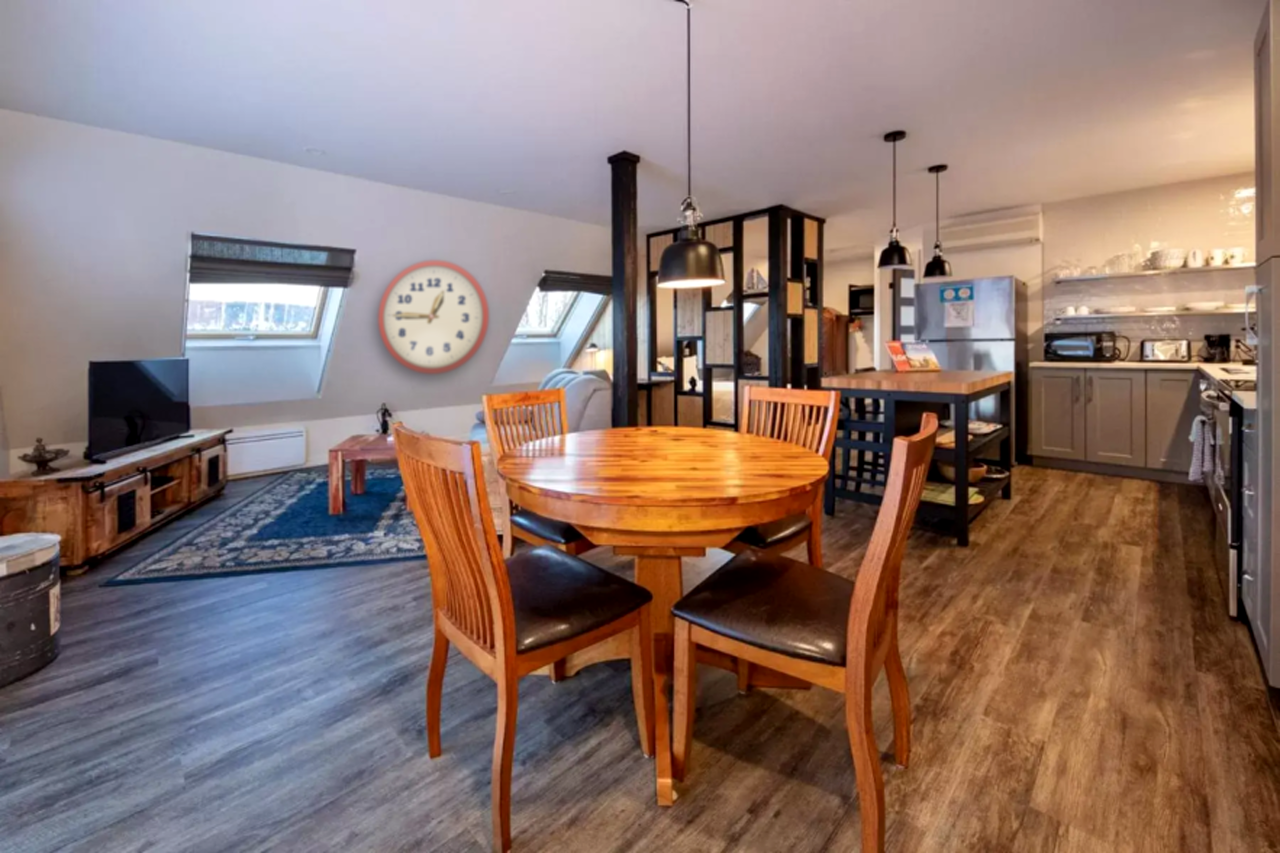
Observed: 12 h 45 min
